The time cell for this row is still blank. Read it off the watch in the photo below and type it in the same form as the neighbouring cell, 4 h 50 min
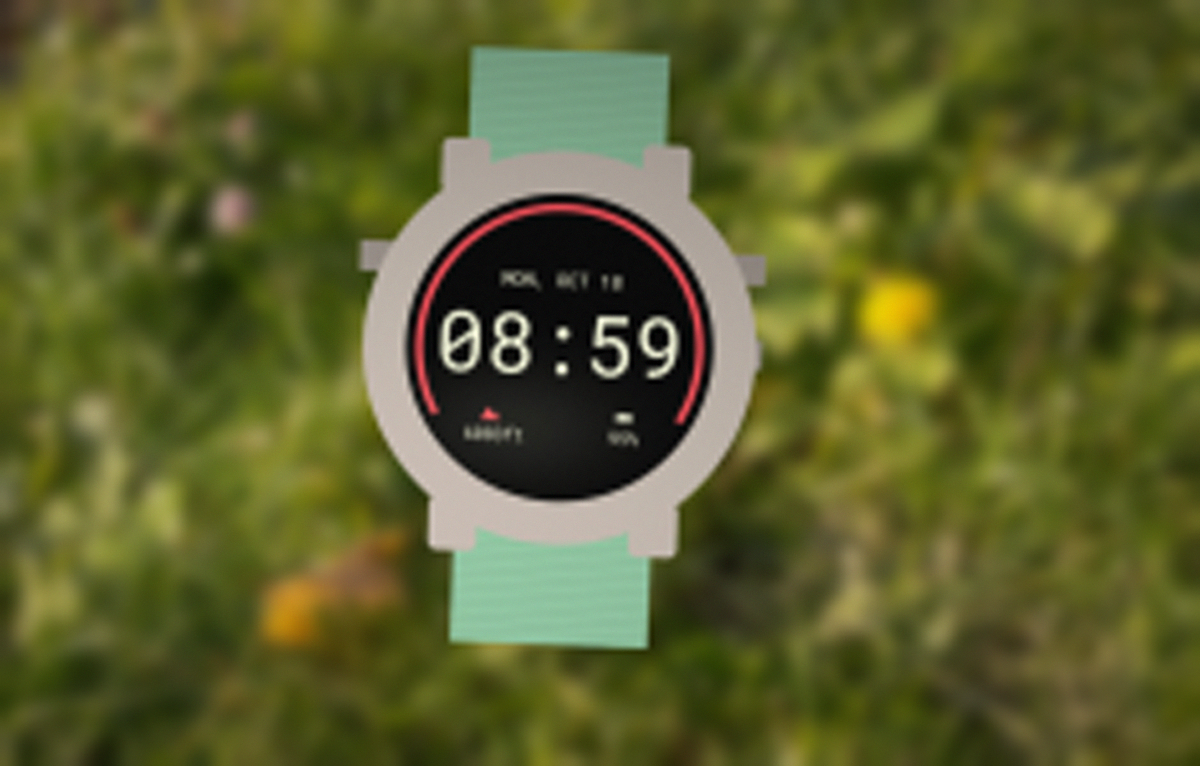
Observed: 8 h 59 min
